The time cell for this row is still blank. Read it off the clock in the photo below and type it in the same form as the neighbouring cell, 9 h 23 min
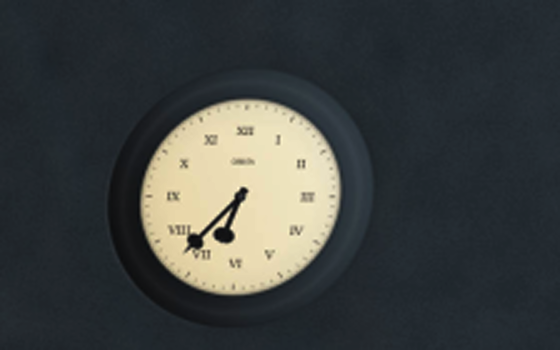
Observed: 6 h 37 min
